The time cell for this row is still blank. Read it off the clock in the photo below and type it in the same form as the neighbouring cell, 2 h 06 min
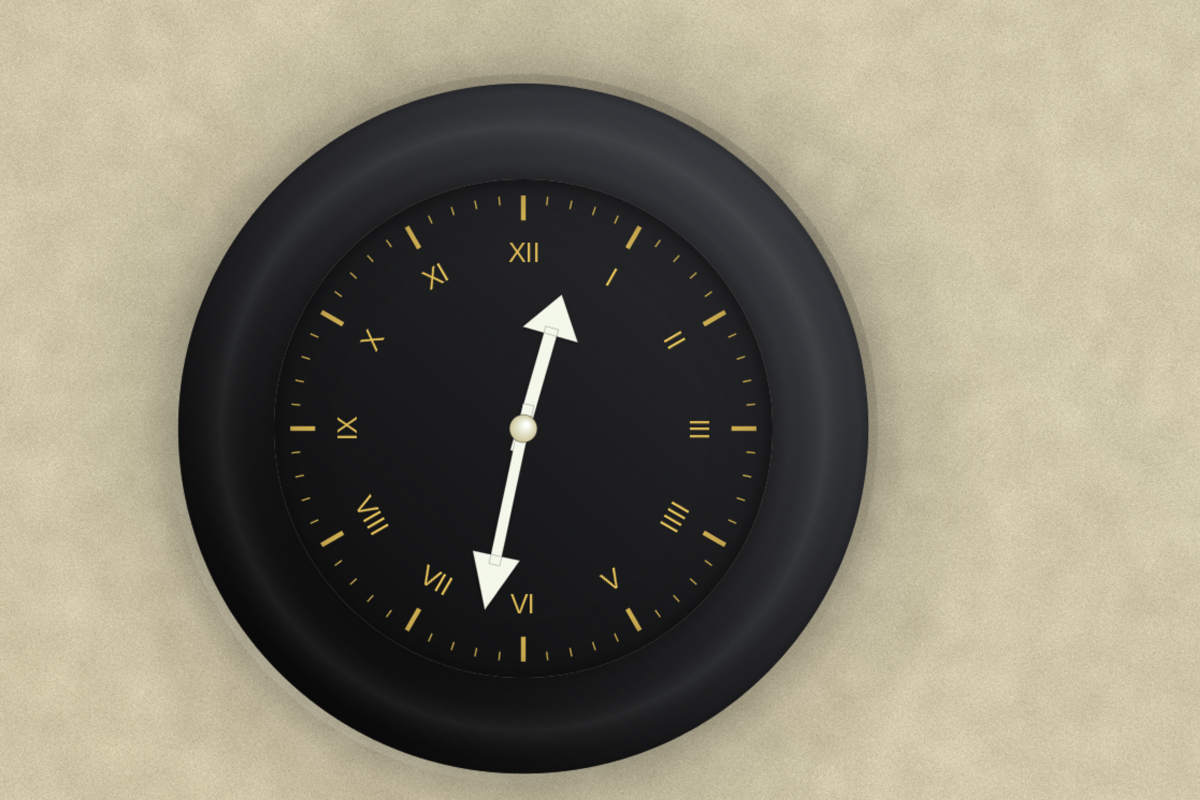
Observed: 12 h 32 min
